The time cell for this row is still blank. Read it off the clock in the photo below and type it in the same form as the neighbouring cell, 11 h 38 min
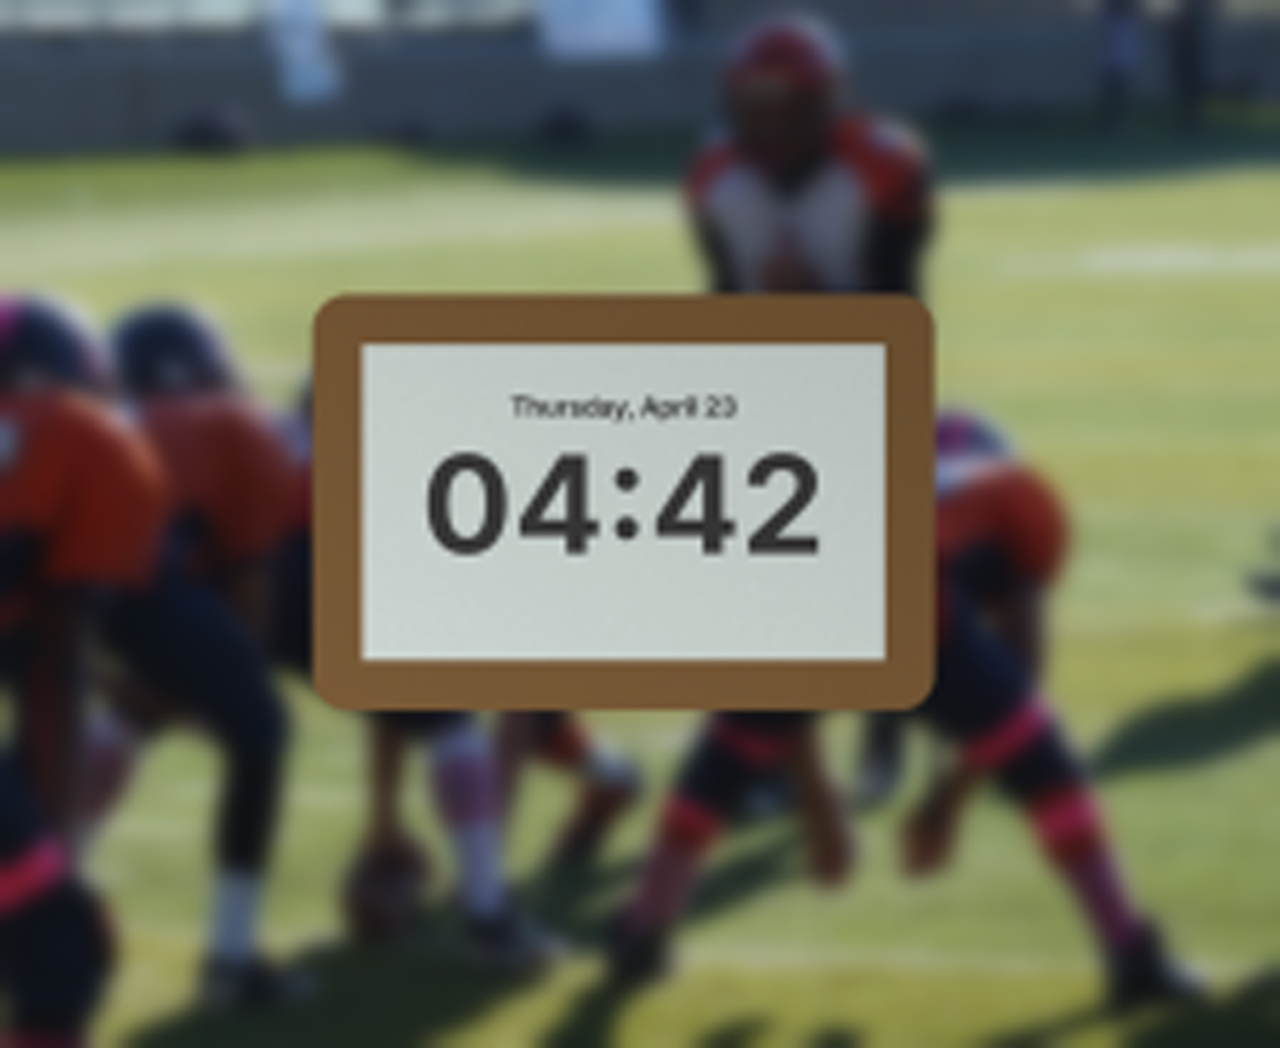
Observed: 4 h 42 min
